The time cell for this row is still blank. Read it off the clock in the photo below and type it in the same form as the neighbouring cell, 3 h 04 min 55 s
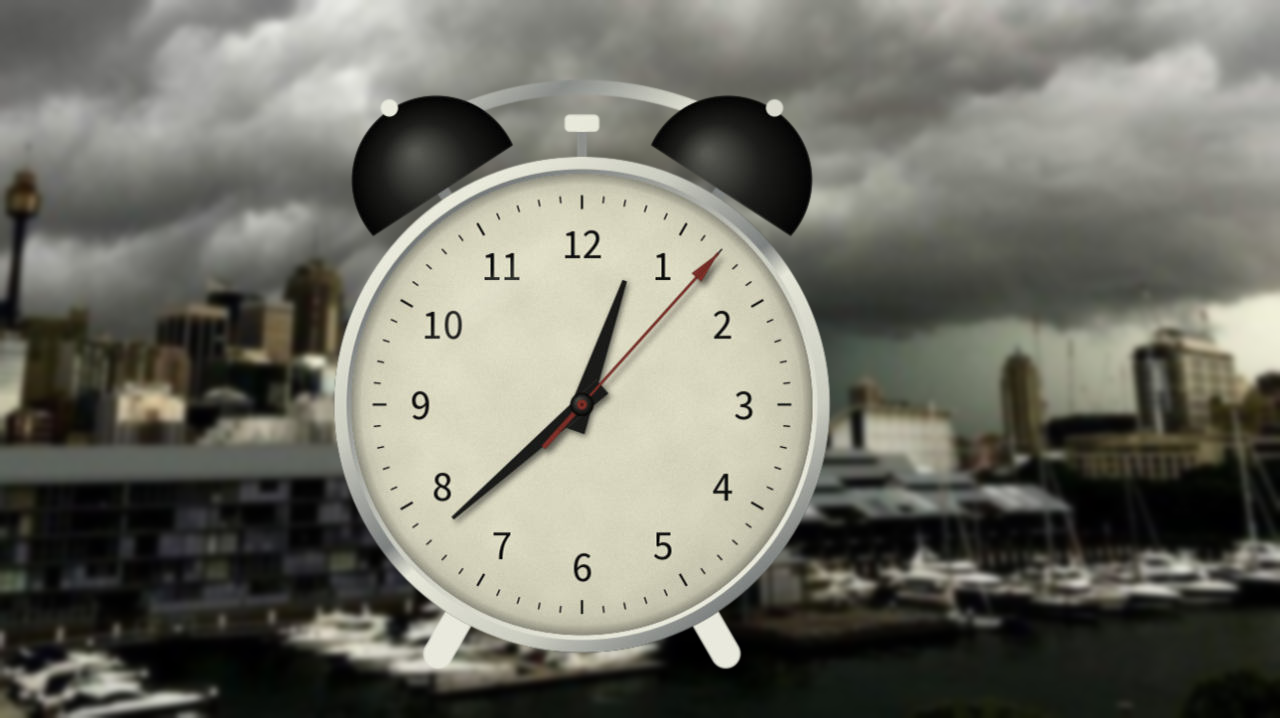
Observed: 12 h 38 min 07 s
